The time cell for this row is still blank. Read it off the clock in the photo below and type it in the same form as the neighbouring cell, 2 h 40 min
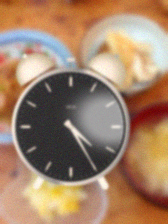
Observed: 4 h 25 min
